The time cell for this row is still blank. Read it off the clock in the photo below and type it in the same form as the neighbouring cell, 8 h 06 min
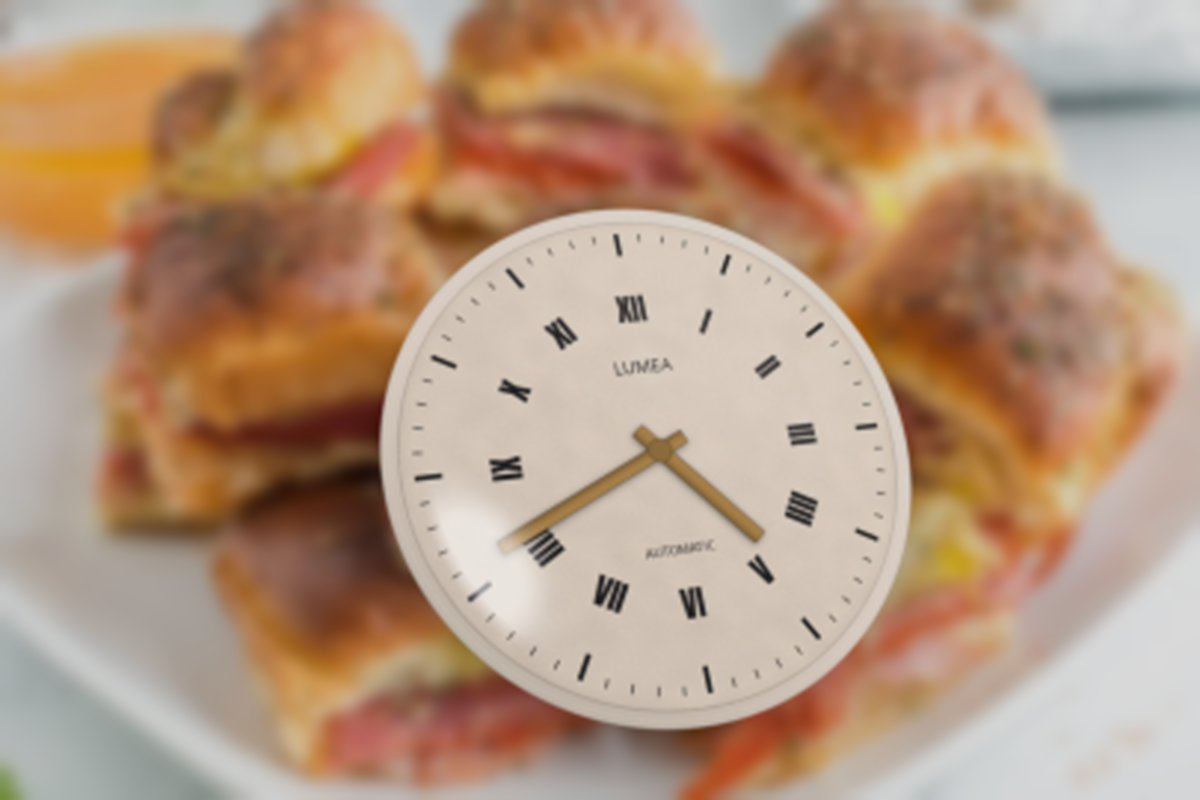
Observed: 4 h 41 min
